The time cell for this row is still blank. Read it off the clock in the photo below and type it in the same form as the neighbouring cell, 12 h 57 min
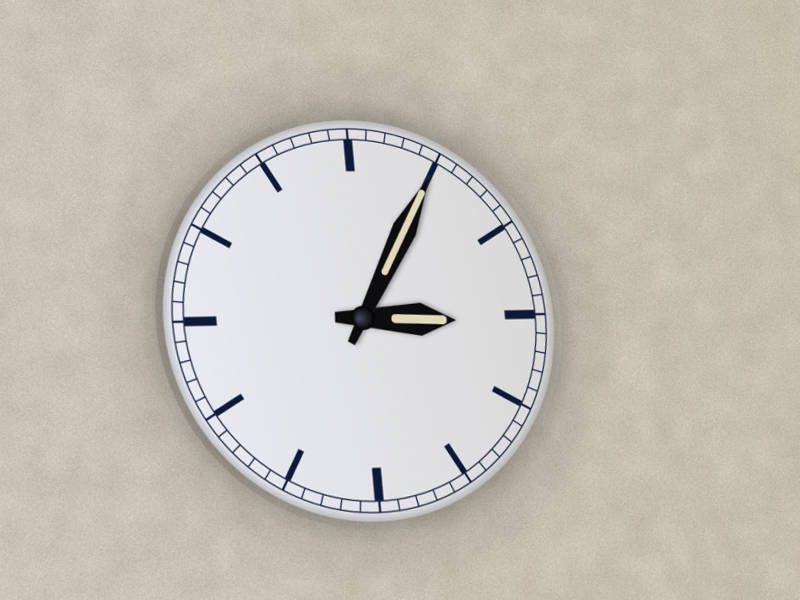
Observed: 3 h 05 min
